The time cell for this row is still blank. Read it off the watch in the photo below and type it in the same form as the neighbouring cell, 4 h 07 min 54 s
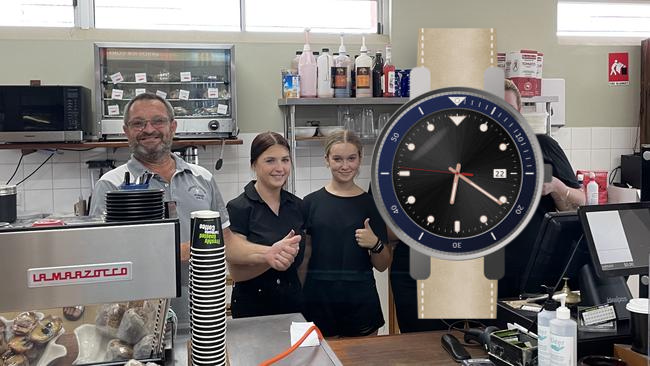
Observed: 6 h 20 min 46 s
